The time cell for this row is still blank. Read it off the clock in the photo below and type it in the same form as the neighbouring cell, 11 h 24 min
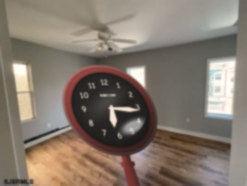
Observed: 6 h 16 min
